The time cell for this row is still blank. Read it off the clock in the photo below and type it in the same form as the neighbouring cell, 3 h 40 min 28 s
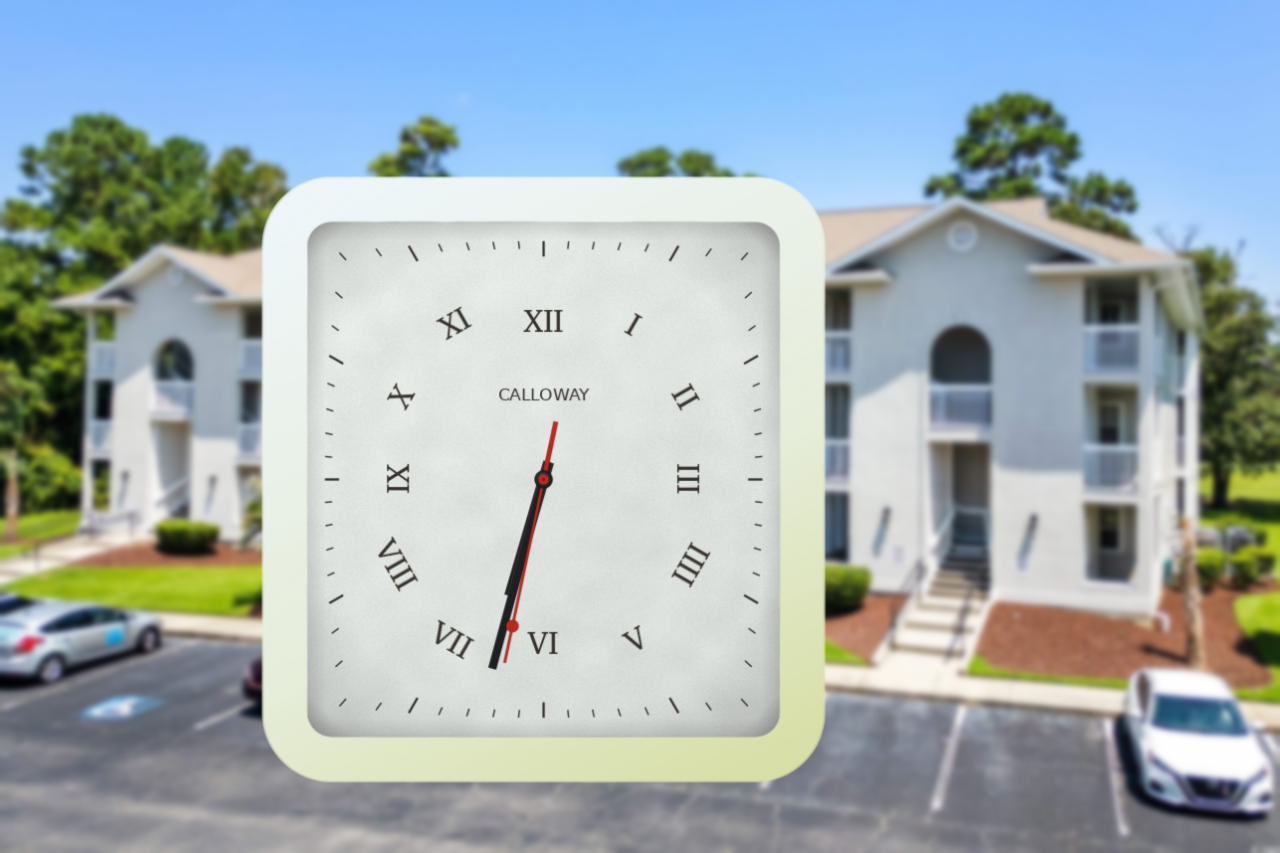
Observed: 6 h 32 min 32 s
